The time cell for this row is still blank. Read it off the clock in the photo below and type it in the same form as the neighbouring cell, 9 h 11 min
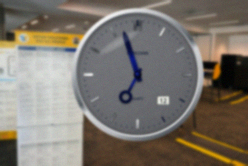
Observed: 6 h 57 min
